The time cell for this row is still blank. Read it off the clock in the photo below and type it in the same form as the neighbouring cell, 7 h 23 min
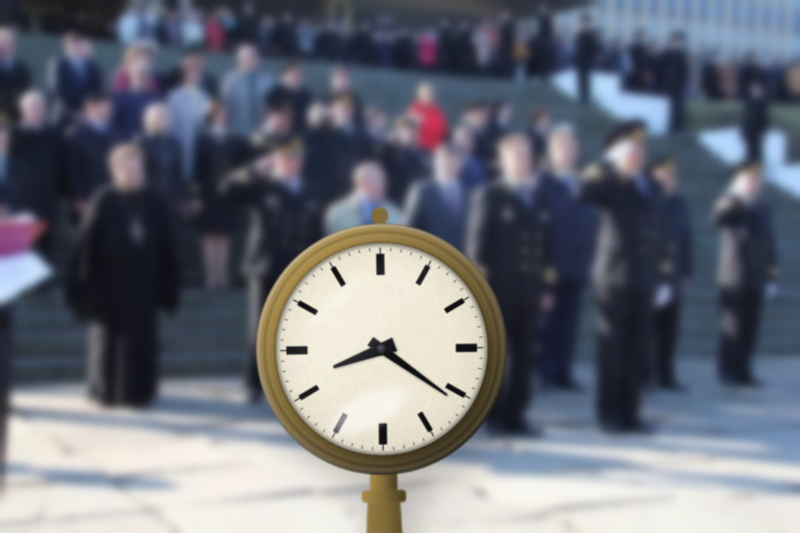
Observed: 8 h 21 min
